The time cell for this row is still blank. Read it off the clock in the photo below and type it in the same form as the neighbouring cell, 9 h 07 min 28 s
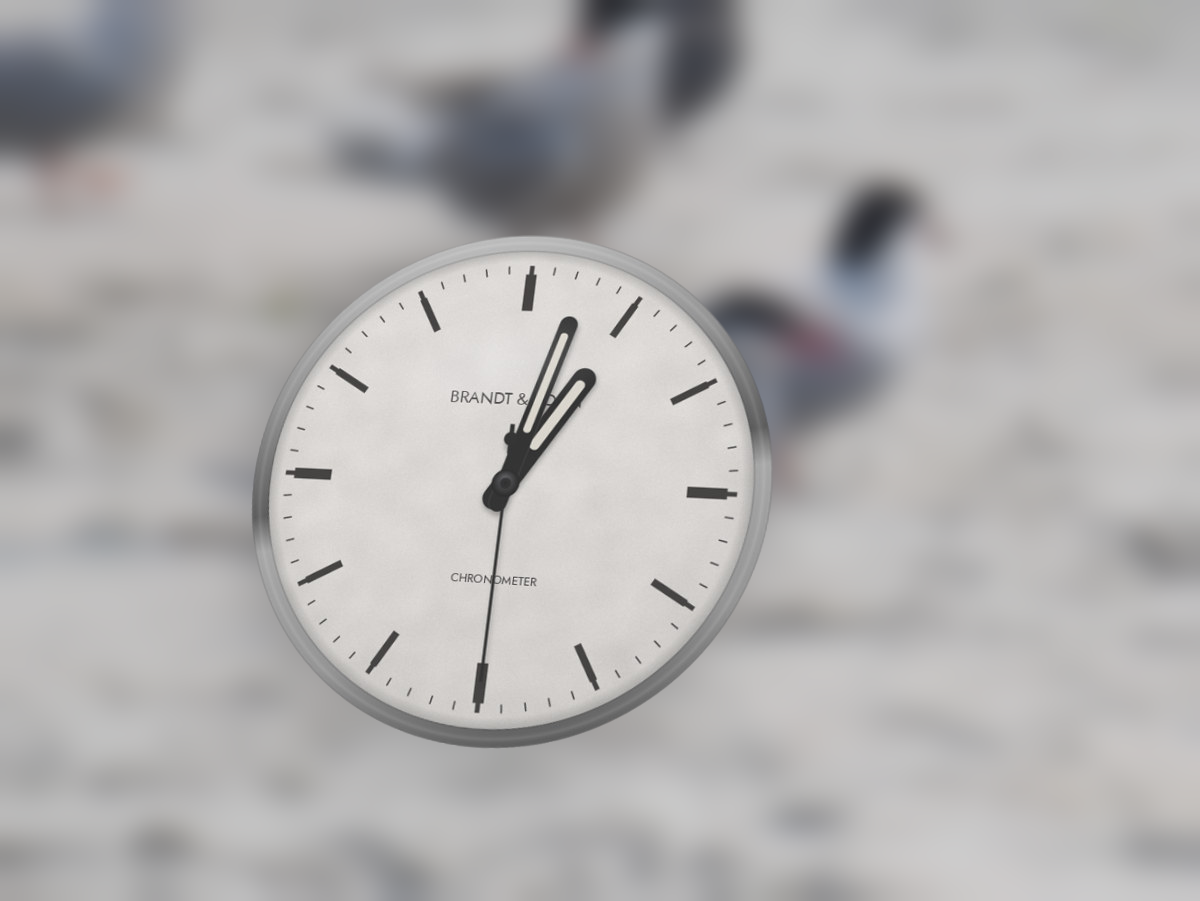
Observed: 1 h 02 min 30 s
